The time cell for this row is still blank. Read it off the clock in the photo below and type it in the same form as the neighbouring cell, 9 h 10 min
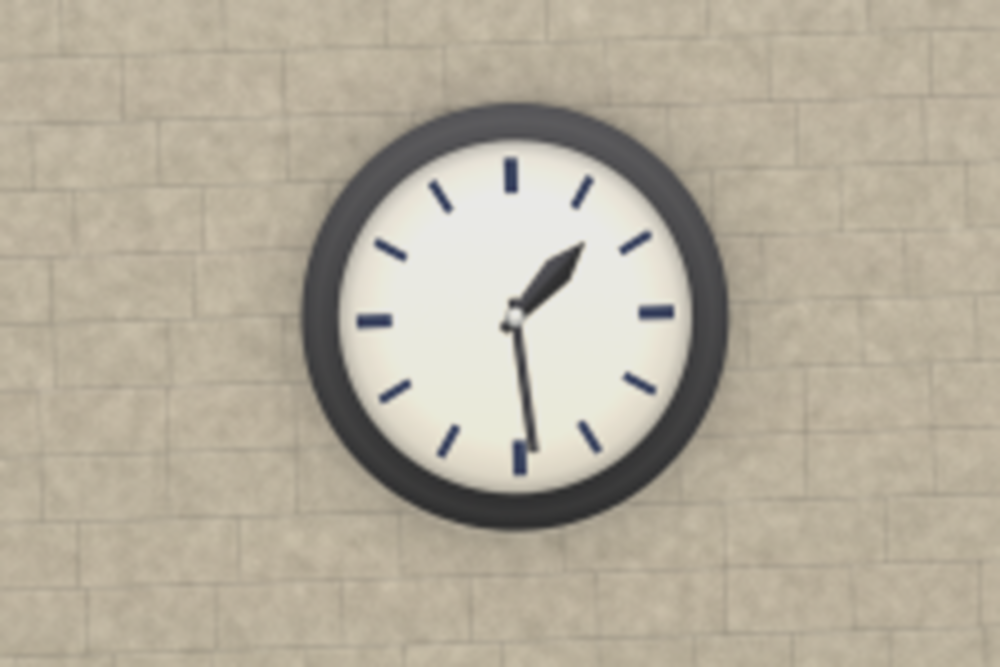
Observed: 1 h 29 min
